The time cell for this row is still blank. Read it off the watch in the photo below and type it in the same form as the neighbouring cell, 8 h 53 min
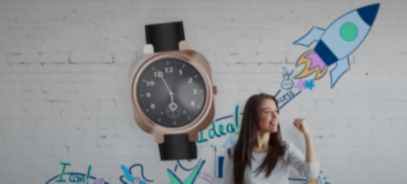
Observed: 5 h 56 min
